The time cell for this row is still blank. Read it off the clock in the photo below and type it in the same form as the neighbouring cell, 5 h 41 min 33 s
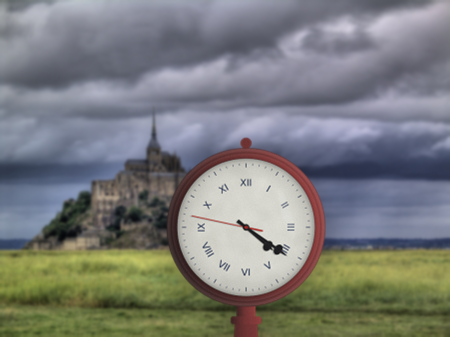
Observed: 4 h 20 min 47 s
